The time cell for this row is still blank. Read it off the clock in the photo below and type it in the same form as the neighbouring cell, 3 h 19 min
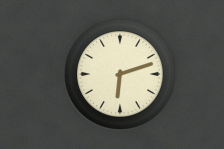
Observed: 6 h 12 min
